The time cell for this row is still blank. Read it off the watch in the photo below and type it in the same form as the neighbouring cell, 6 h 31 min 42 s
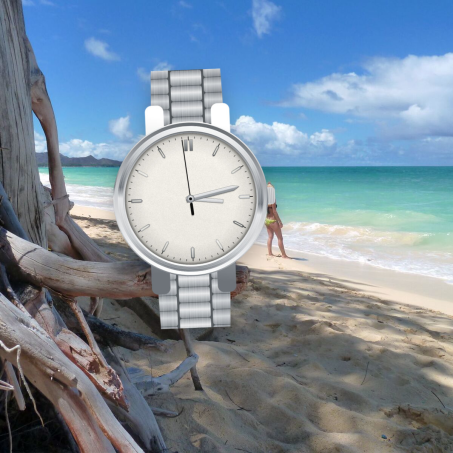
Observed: 3 h 12 min 59 s
